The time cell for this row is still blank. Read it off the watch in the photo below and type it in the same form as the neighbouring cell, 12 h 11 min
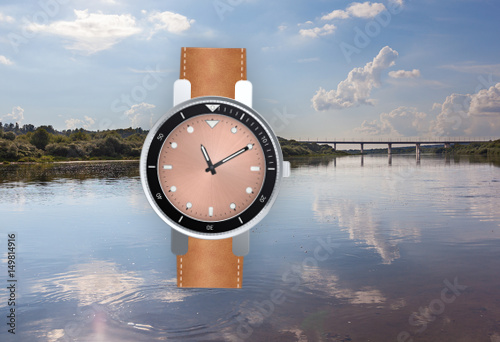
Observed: 11 h 10 min
